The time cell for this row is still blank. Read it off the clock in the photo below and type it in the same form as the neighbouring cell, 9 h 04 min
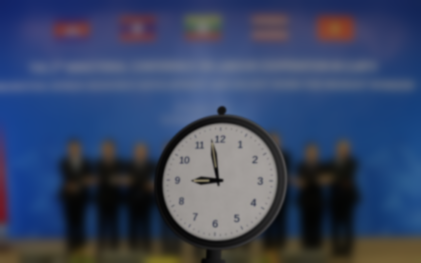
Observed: 8 h 58 min
